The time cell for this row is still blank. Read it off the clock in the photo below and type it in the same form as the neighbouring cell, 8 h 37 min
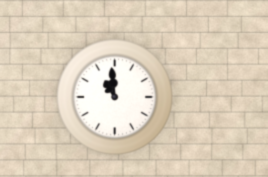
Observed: 10 h 59 min
